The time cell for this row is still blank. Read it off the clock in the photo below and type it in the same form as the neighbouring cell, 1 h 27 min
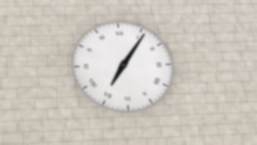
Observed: 7 h 06 min
